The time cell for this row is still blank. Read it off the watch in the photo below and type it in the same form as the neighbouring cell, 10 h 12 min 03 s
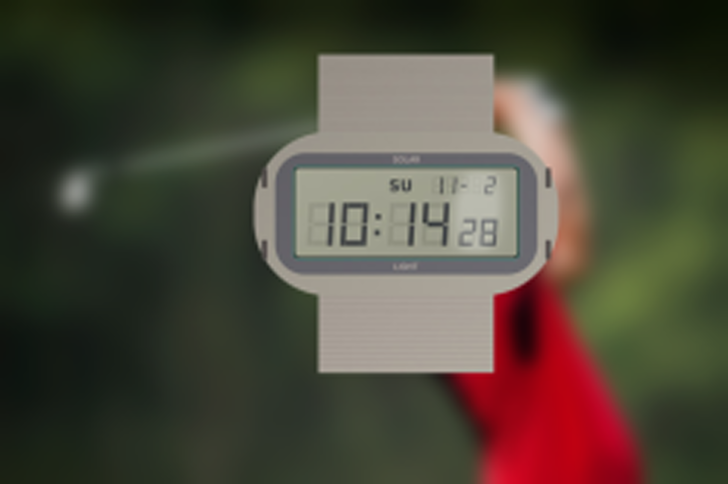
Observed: 10 h 14 min 28 s
